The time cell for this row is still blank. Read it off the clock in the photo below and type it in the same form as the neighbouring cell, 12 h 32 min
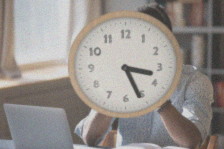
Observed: 3 h 26 min
